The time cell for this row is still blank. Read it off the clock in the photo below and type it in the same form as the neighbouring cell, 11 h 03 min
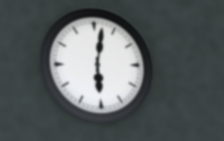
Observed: 6 h 02 min
